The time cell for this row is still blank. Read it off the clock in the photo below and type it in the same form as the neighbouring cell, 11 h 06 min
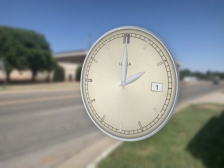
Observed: 2 h 00 min
